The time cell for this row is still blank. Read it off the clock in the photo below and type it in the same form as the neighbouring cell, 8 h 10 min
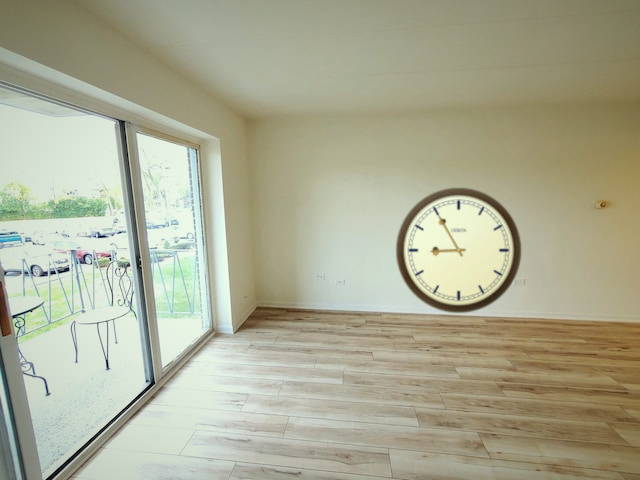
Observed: 8 h 55 min
